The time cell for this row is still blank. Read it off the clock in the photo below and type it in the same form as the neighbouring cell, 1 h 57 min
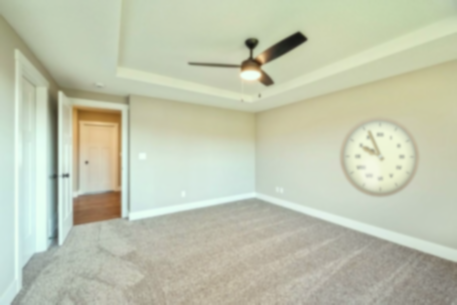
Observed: 9 h 56 min
